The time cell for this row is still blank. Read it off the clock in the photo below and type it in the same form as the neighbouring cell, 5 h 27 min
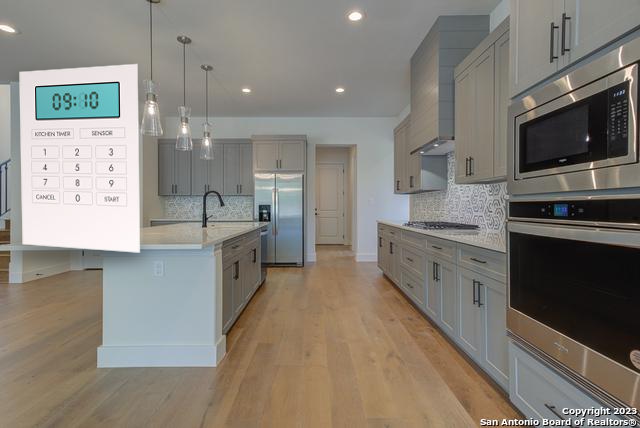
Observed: 9 h 10 min
